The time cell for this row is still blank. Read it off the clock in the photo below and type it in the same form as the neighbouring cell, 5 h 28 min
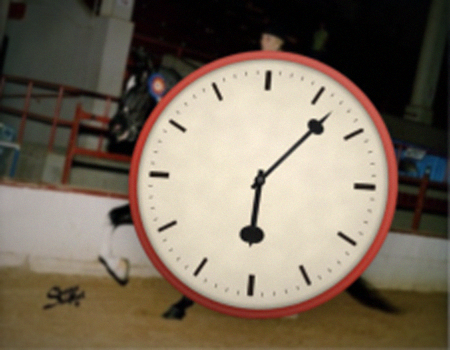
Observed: 6 h 07 min
